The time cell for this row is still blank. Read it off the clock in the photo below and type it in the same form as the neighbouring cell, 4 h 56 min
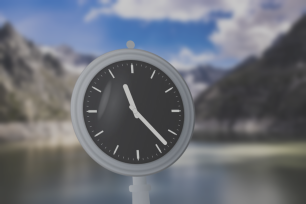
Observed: 11 h 23 min
